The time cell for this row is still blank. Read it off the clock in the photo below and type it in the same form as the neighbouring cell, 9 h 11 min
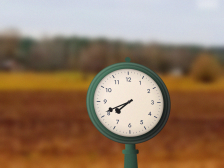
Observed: 7 h 41 min
